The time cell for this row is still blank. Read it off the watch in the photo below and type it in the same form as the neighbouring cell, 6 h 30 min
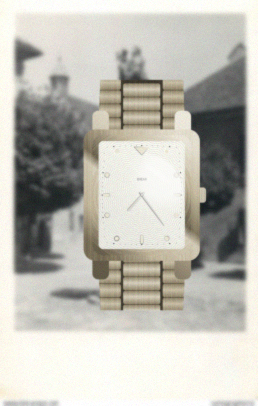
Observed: 7 h 24 min
